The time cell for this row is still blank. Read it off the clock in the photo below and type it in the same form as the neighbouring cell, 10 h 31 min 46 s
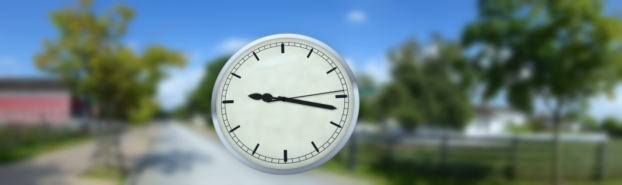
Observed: 9 h 17 min 14 s
